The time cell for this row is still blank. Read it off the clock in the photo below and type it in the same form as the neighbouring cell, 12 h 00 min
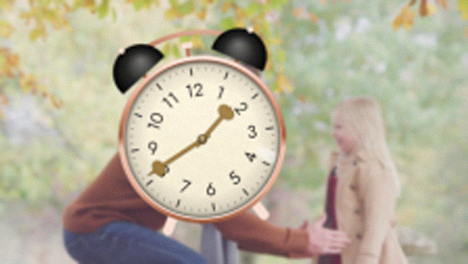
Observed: 1 h 41 min
